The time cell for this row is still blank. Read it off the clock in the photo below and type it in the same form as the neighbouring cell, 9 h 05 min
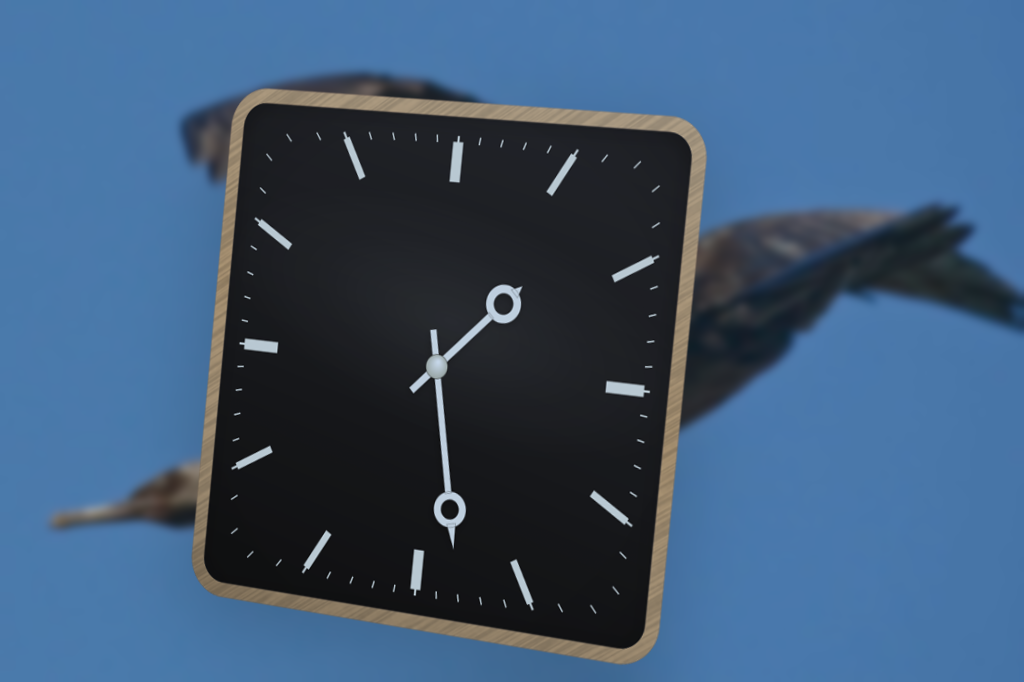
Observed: 1 h 28 min
